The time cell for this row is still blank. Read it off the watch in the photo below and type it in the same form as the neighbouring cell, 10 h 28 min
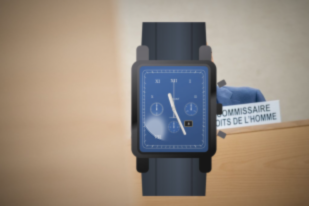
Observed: 11 h 26 min
